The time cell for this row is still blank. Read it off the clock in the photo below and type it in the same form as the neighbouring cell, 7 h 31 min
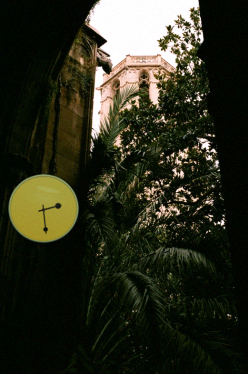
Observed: 2 h 29 min
